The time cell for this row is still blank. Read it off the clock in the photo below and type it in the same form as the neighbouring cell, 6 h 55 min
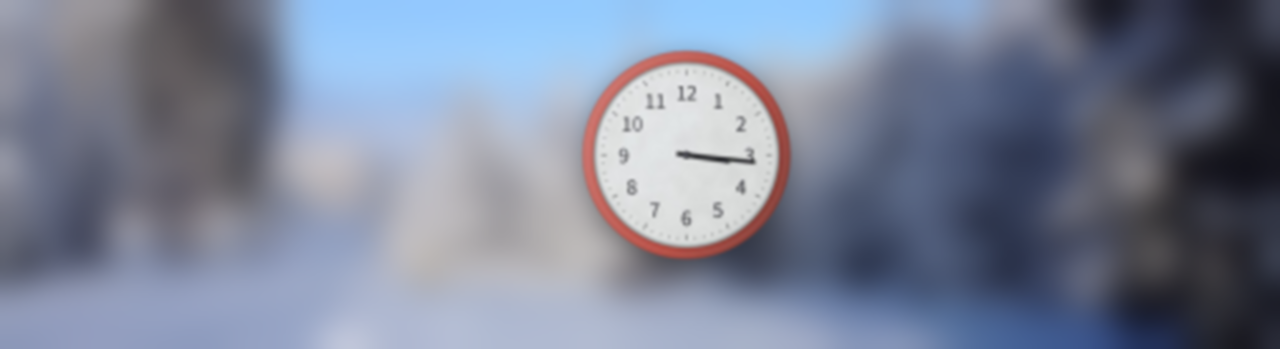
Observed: 3 h 16 min
